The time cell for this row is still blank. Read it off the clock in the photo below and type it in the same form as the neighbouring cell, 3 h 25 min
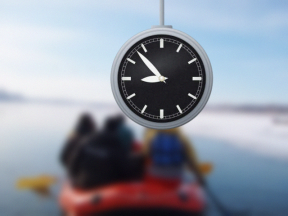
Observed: 8 h 53 min
